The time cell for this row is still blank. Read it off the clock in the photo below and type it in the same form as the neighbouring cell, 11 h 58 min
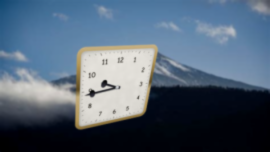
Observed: 9 h 44 min
